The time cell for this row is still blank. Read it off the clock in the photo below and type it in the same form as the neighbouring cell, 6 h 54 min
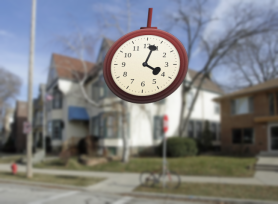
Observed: 4 h 03 min
